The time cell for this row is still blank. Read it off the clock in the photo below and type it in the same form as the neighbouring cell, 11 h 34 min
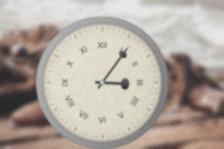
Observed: 3 h 06 min
